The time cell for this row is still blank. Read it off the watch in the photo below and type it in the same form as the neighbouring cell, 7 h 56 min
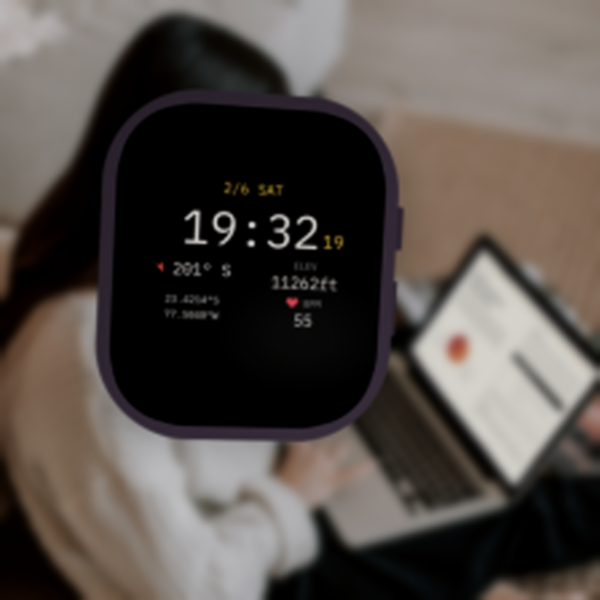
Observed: 19 h 32 min
